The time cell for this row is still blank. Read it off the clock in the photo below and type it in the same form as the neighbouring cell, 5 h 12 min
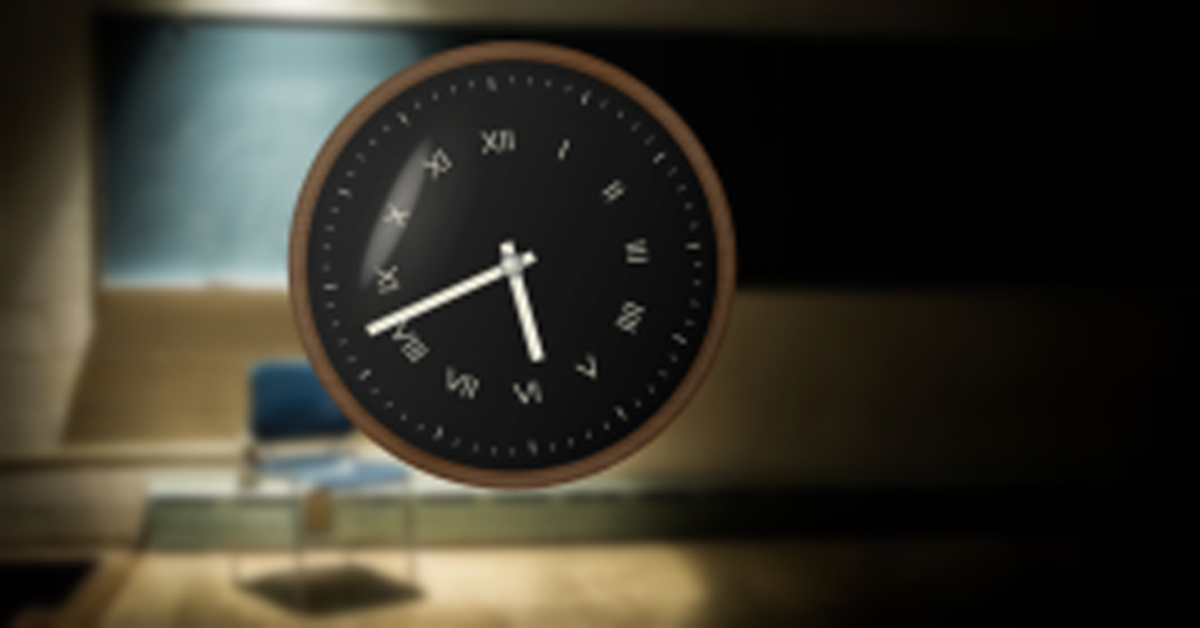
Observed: 5 h 42 min
